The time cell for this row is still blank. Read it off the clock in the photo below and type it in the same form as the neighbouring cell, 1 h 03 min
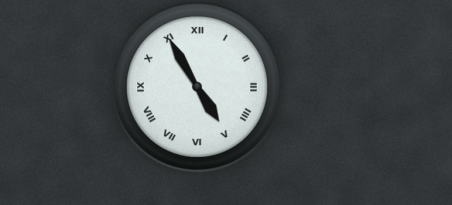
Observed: 4 h 55 min
